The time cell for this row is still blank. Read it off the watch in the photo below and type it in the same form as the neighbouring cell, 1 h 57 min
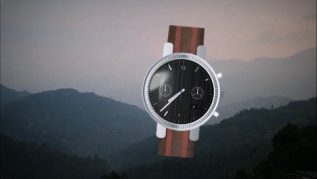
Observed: 7 h 37 min
